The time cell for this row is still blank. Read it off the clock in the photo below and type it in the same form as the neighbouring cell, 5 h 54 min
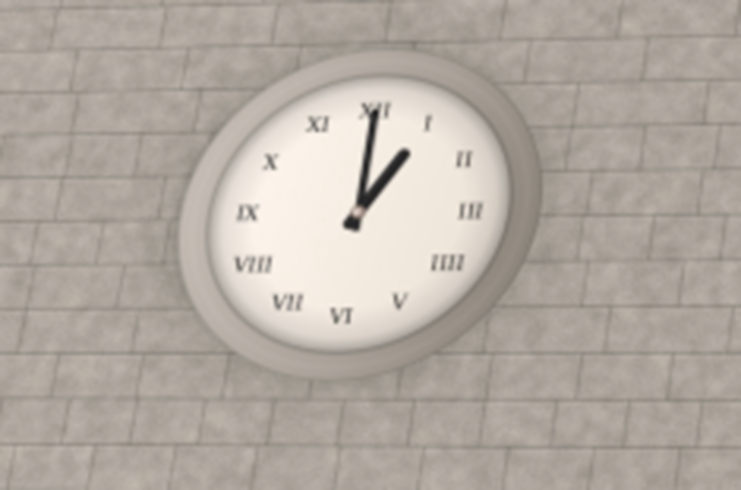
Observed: 1 h 00 min
